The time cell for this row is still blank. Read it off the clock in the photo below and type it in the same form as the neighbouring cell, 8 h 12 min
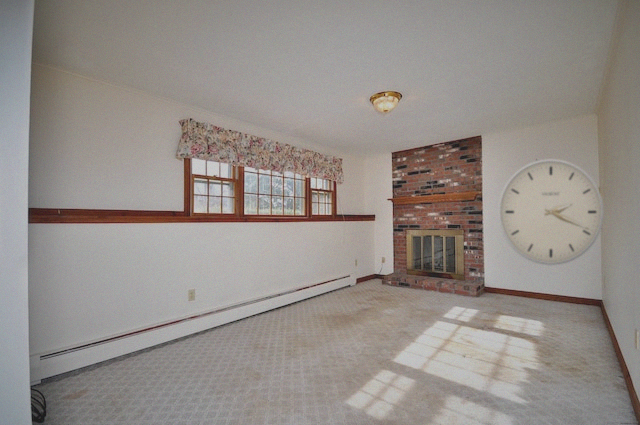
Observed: 2 h 19 min
